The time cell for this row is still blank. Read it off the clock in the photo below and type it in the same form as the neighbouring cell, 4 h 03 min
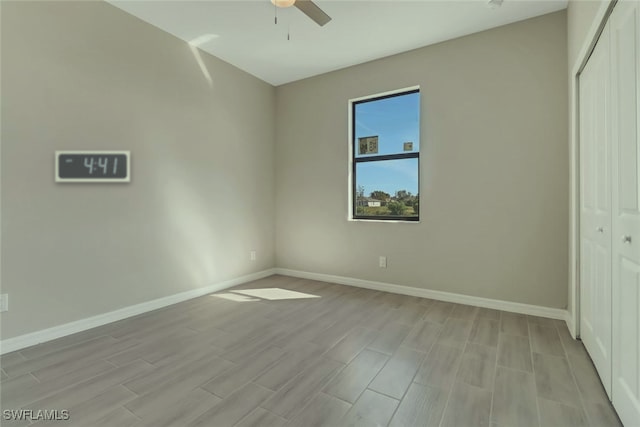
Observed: 4 h 41 min
